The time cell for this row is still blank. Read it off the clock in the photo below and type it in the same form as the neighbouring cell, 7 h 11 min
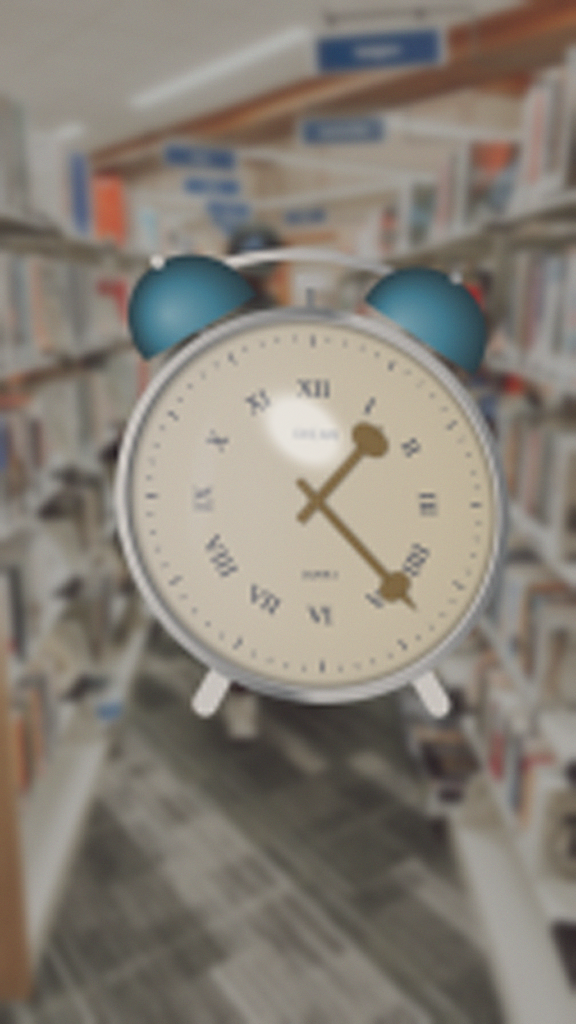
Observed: 1 h 23 min
